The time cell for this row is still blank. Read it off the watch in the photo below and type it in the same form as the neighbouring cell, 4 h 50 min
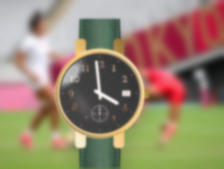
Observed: 3 h 59 min
